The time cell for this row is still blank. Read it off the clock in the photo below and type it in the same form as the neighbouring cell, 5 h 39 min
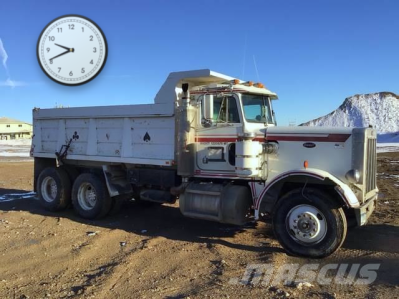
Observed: 9 h 41 min
